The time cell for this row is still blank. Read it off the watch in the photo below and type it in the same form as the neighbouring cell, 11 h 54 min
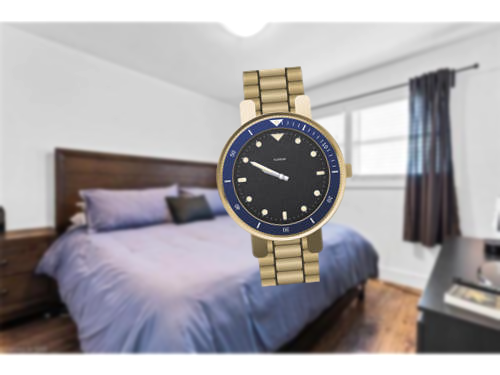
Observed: 9 h 50 min
